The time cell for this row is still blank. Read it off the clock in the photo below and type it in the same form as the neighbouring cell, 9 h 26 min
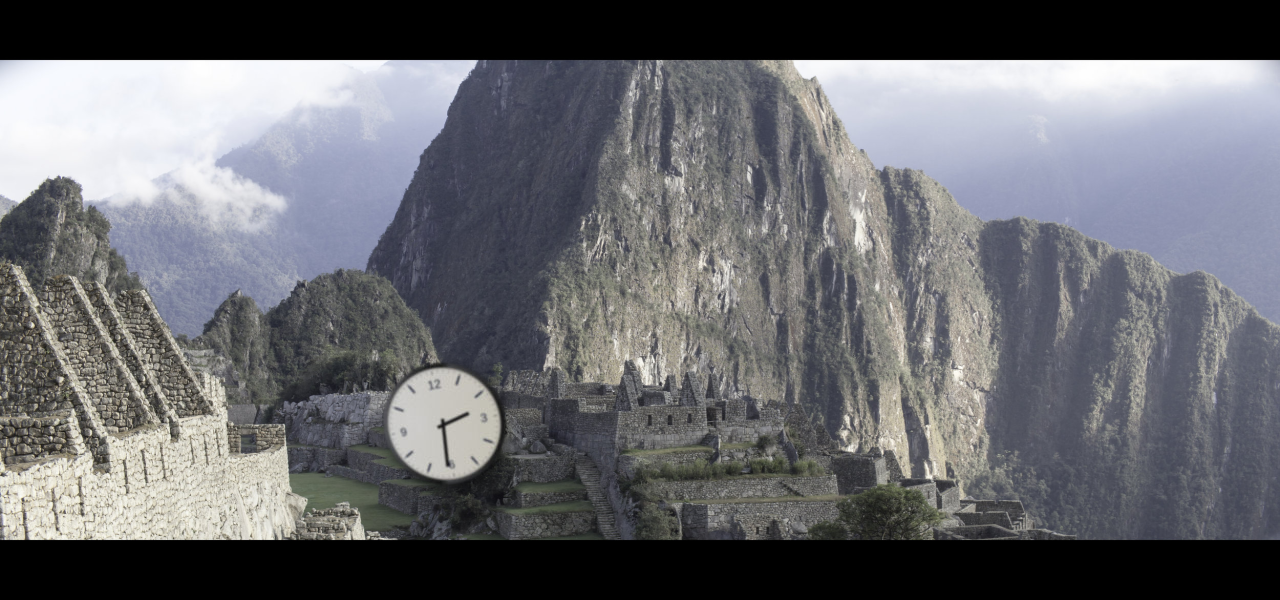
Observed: 2 h 31 min
